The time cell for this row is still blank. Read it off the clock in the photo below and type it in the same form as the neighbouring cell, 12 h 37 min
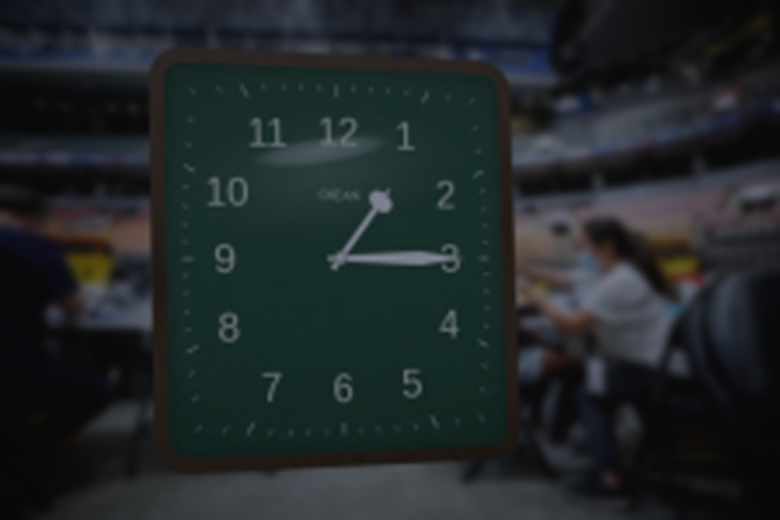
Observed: 1 h 15 min
